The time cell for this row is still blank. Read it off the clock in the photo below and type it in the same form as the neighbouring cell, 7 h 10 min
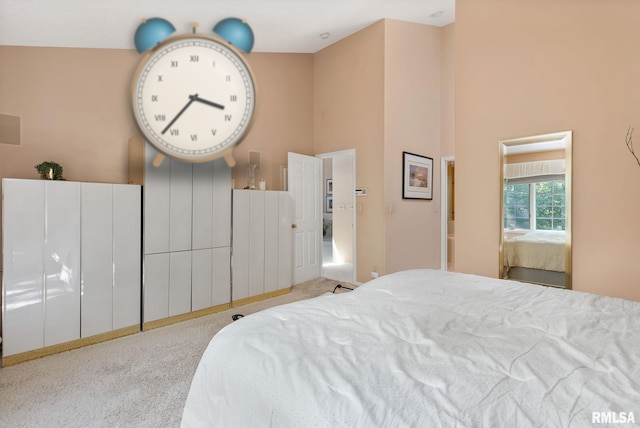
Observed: 3 h 37 min
